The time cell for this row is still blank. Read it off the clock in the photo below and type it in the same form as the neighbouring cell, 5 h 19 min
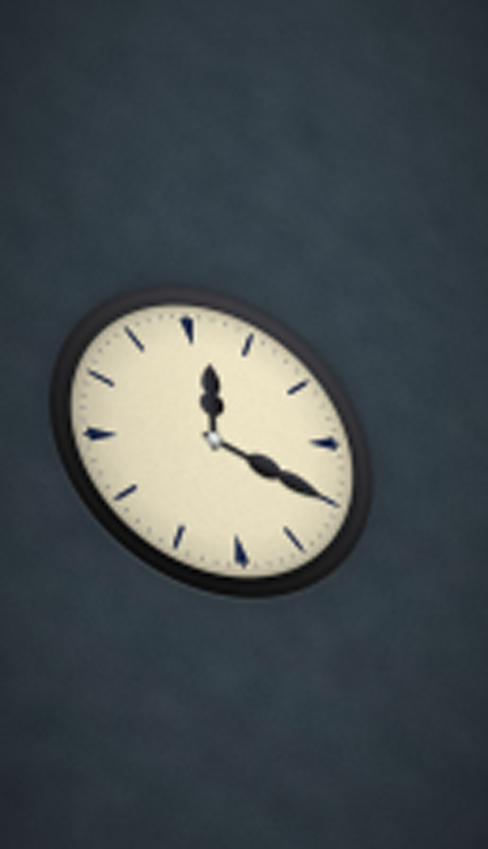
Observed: 12 h 20 min
